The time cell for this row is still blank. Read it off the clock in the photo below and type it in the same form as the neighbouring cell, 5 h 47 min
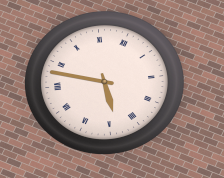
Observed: 4 h 43 min
